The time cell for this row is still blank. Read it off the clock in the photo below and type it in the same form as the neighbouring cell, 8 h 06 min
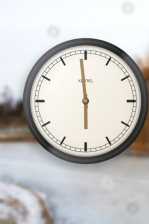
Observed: 5 h 59 min
